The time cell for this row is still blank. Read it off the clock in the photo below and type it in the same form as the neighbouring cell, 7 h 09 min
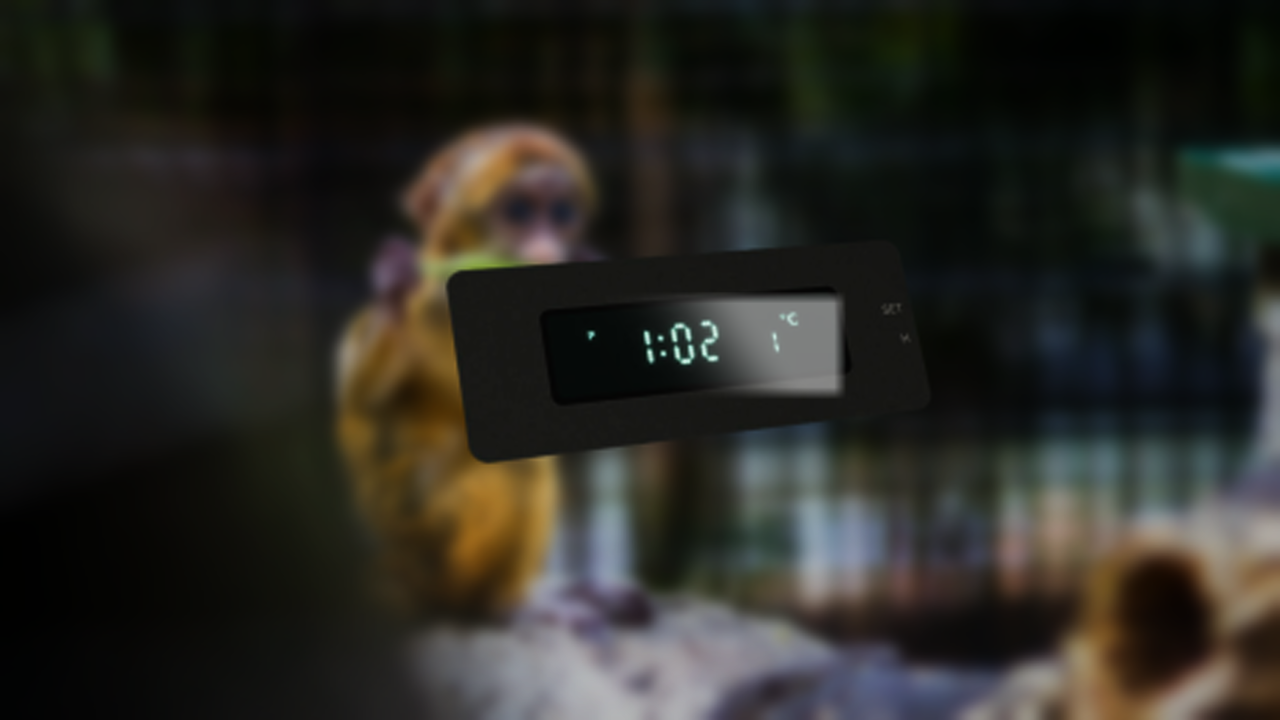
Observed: 1 h 02 min
